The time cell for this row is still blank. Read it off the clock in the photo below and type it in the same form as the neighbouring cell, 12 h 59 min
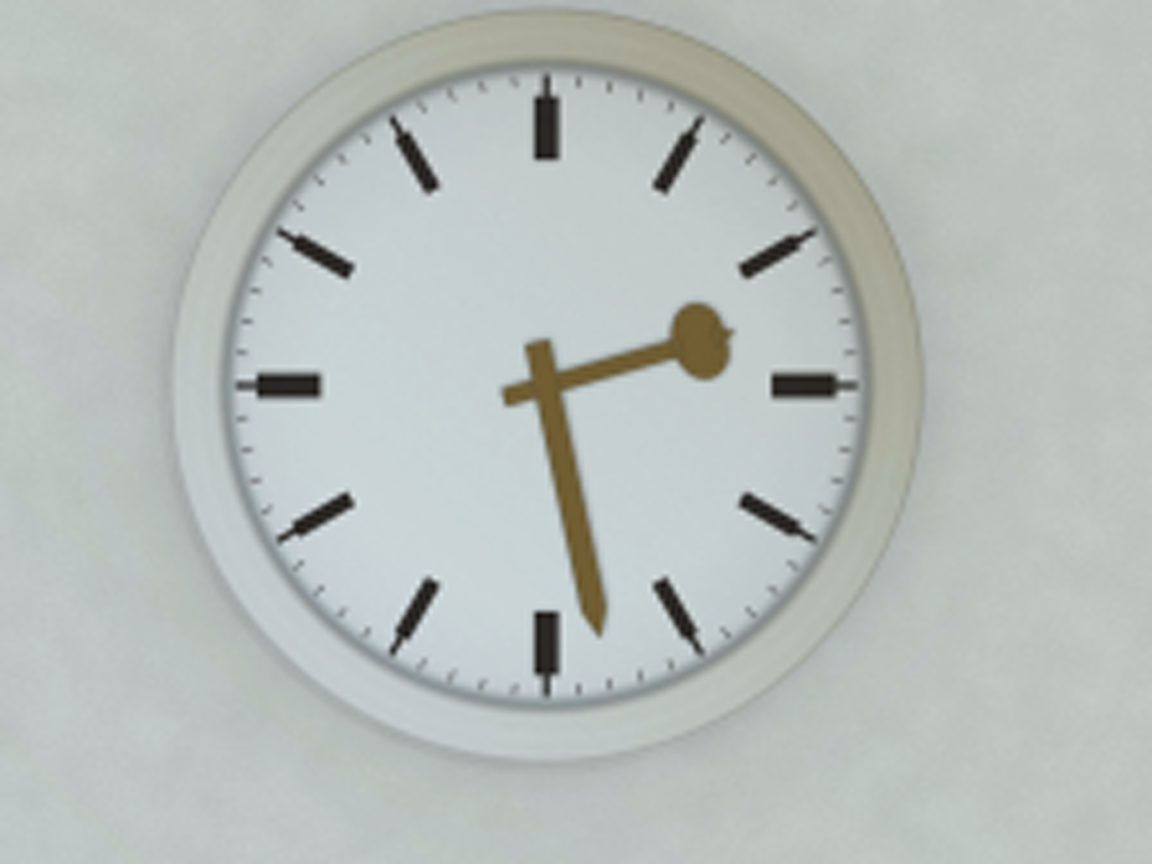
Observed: 2 h 28 min
